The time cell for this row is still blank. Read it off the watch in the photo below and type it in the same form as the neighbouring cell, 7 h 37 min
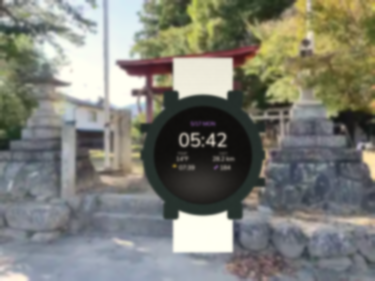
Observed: 5 h 42 min
